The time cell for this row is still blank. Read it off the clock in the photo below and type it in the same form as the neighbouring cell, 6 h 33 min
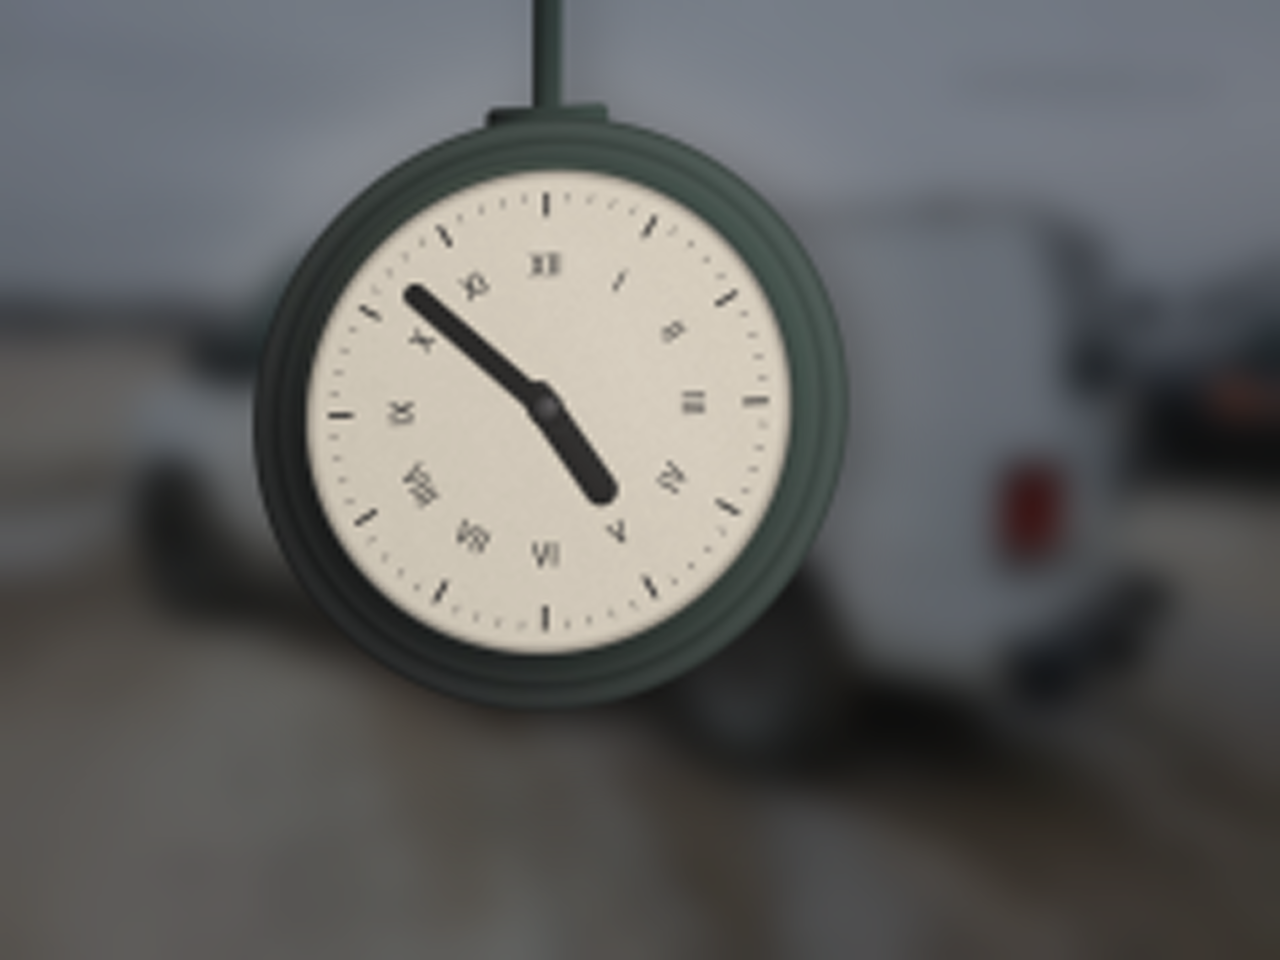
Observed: 4 h 52 min
